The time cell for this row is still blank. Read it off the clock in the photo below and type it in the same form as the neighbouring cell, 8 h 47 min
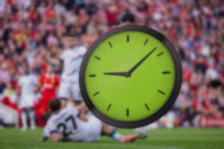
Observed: 9 h 08 min
